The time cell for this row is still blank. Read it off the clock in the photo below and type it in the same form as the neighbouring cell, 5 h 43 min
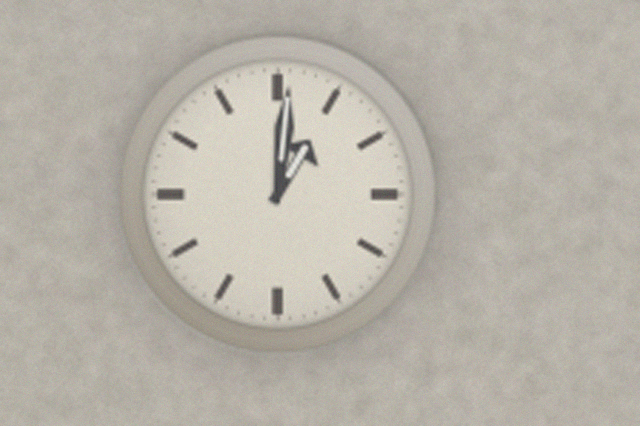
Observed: 1 h 01 min
